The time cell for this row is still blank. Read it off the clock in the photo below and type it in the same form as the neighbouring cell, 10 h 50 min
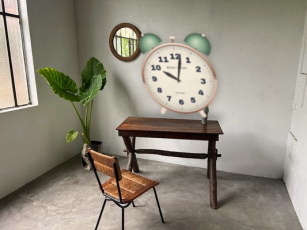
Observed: 10 h 02 min
